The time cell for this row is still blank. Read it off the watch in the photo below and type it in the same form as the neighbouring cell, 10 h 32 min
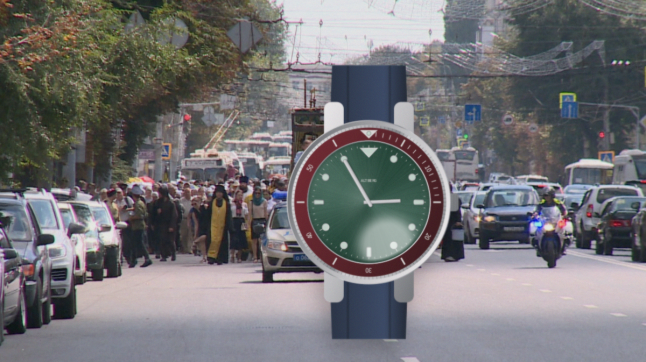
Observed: 2 h 55 min
